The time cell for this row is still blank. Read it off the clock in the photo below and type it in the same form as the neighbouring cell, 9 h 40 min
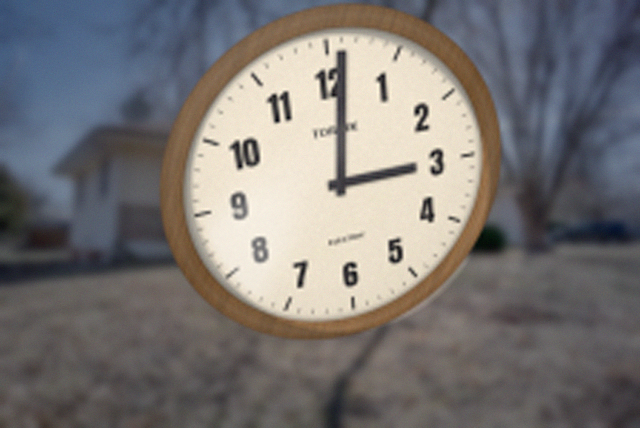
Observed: 3 h 01 min
